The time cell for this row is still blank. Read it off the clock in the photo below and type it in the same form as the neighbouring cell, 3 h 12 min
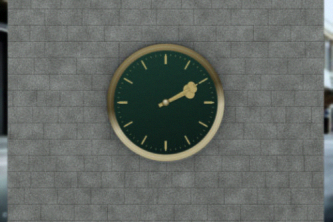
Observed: 2 h 10 min
